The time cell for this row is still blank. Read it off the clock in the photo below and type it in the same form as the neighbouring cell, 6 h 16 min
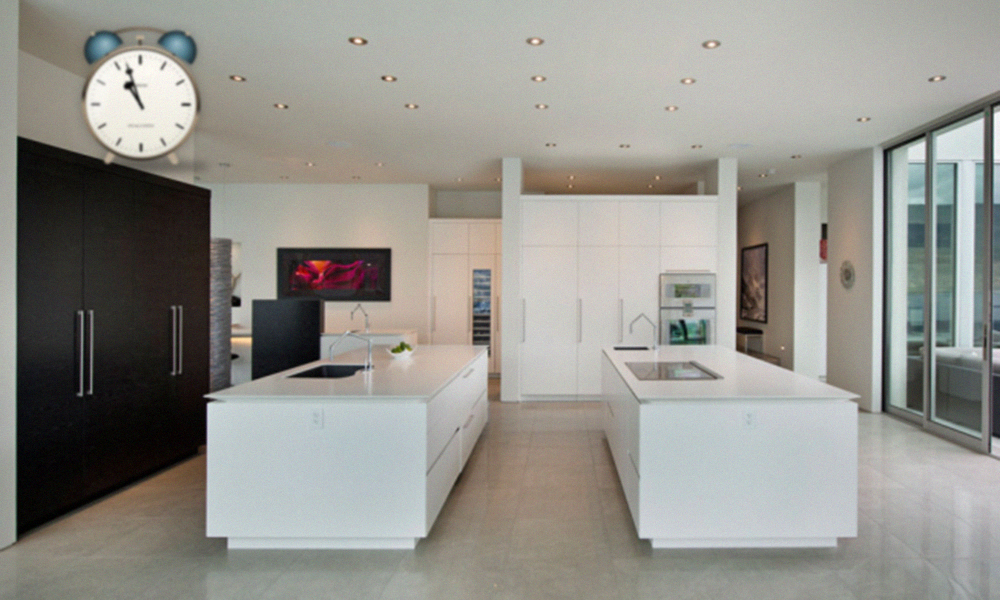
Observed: 10 h 57 min
